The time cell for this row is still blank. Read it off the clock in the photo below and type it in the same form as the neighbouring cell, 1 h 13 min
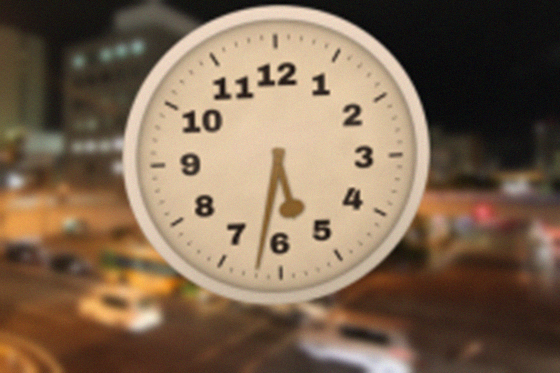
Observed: 5 h 32 min
